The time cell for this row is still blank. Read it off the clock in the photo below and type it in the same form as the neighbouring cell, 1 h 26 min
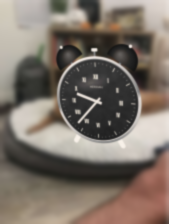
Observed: 9 h 37 min
